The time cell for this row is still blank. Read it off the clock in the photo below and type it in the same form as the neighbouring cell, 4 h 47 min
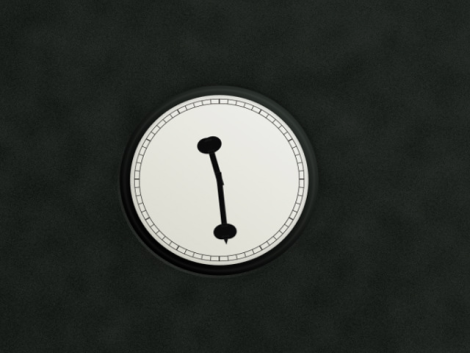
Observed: 11 h 29 min
